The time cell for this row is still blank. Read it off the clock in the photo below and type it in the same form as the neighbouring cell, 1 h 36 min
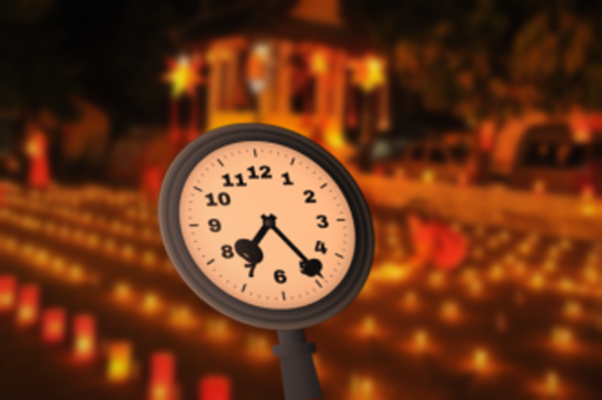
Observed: 7 h 24 min
